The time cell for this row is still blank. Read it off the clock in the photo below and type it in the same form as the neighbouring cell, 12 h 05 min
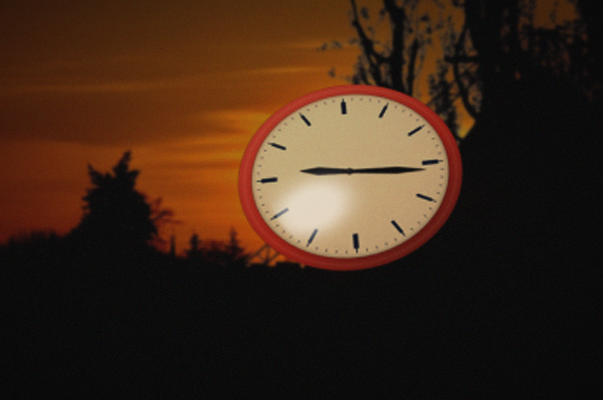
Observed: 9 h 16 min
